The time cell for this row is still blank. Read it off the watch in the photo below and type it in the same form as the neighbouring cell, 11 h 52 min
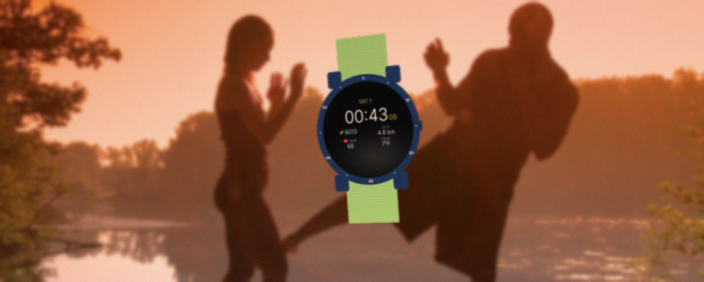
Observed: 0 h 43 min
